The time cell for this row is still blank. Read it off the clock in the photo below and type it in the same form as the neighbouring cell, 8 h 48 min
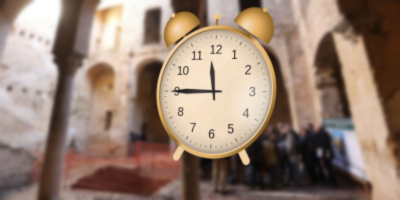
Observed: 11 h 45 min
